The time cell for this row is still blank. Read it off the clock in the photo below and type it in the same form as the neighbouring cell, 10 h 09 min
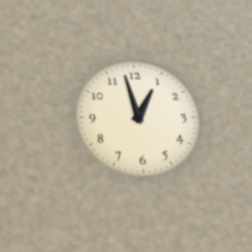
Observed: 12 h 58 min
